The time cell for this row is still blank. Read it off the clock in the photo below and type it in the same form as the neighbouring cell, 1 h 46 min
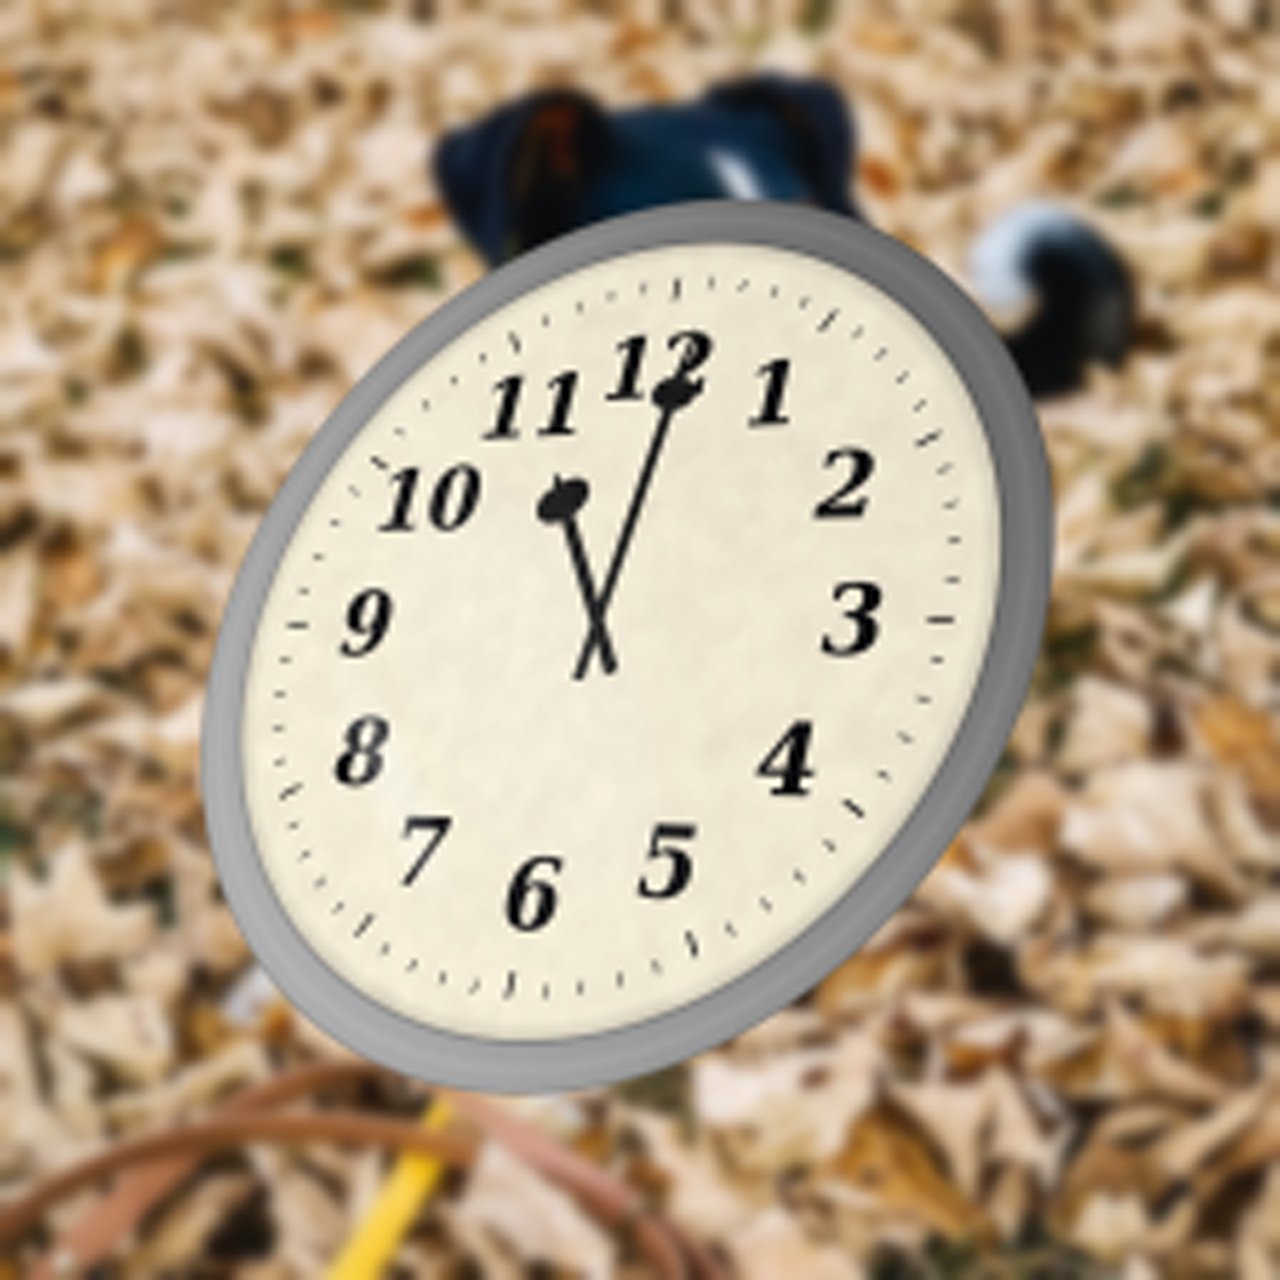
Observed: 11 h 01 min
